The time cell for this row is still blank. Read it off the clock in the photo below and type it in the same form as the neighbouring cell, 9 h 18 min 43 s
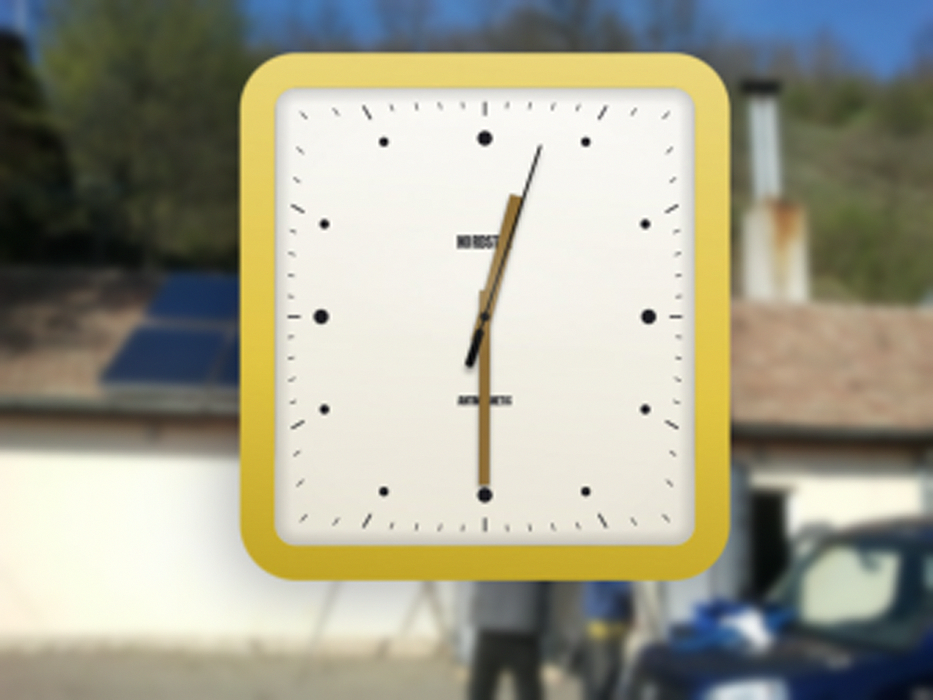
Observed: 12 h 30 min 03 s
